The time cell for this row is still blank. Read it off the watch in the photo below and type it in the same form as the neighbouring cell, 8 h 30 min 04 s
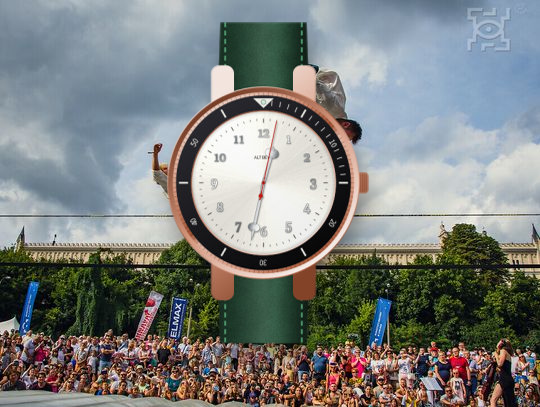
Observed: 12 h 32 min 02 s
